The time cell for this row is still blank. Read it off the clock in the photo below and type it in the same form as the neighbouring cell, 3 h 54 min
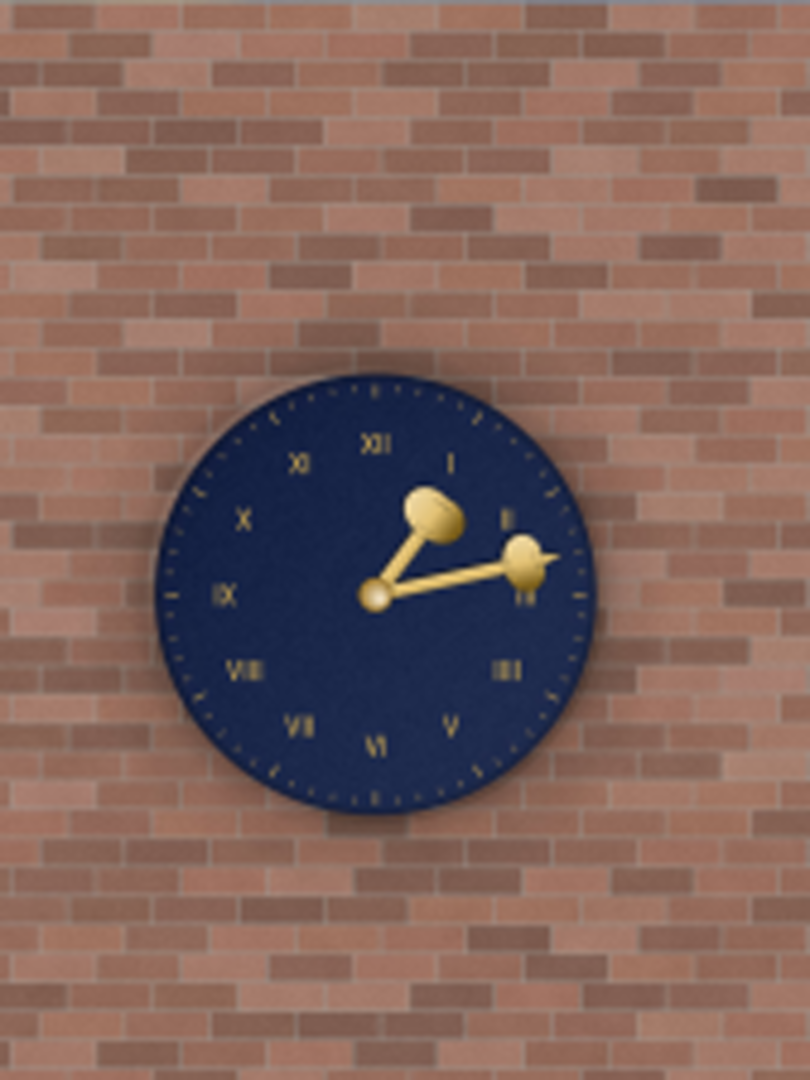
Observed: 1 h 13 min
